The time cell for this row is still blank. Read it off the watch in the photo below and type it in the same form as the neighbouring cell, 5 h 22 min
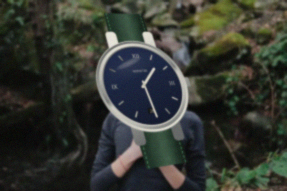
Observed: 1 h 29 min
